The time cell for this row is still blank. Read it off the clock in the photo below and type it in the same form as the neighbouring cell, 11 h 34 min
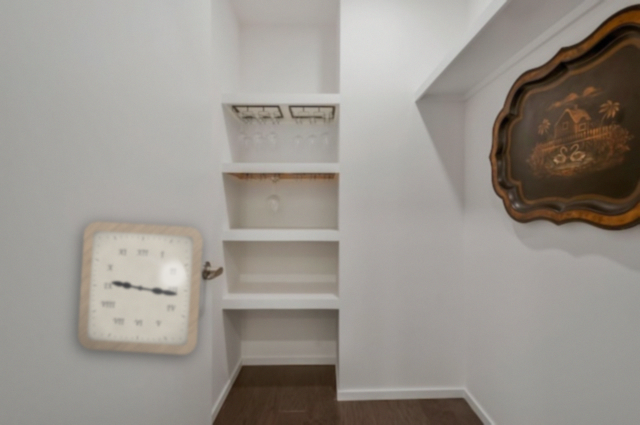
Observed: 9 h 16 min
